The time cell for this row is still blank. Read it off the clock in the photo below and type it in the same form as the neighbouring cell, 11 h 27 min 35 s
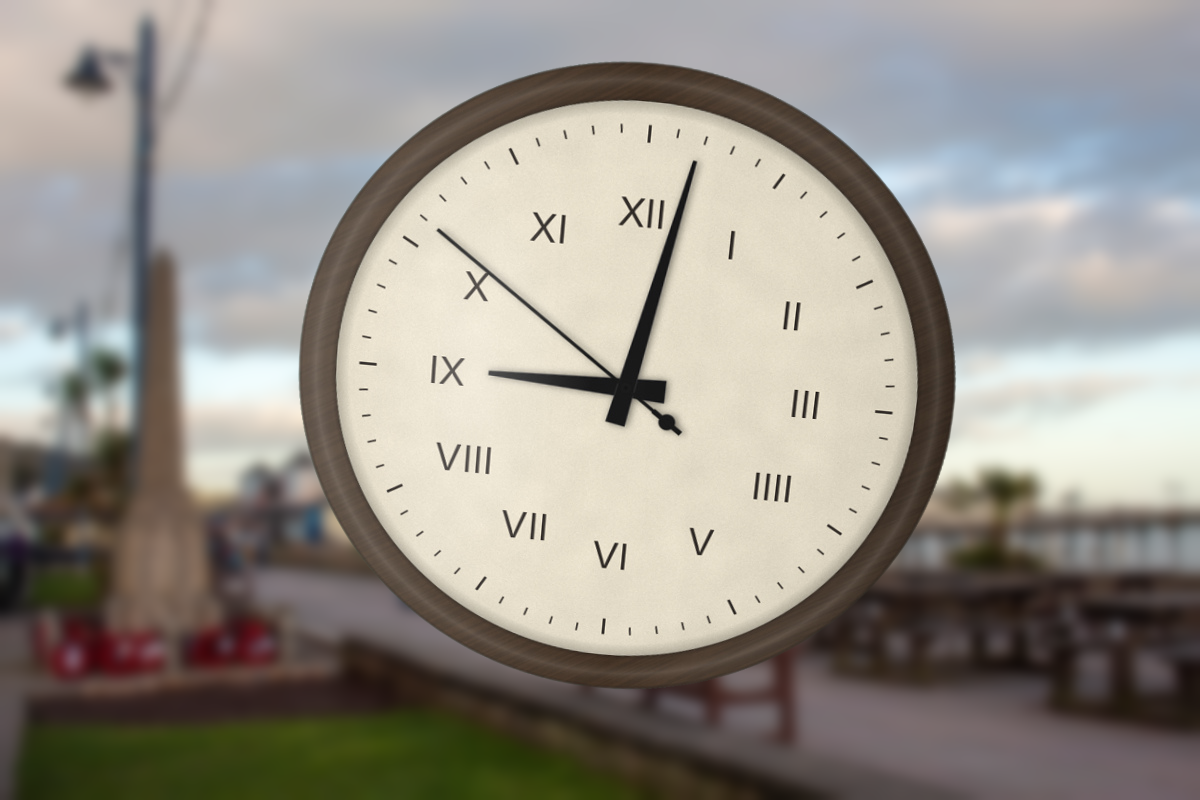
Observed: 9 h 01 min 51 s
